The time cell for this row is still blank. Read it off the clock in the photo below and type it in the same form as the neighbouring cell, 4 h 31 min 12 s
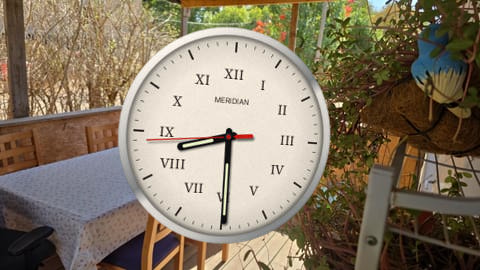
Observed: 8 h 29 min 44 s
